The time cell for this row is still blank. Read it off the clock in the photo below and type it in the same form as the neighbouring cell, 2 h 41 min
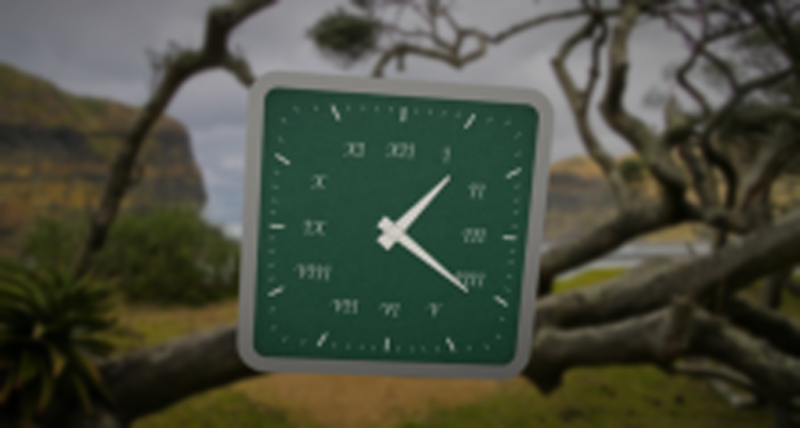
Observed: 1 h 21 min
